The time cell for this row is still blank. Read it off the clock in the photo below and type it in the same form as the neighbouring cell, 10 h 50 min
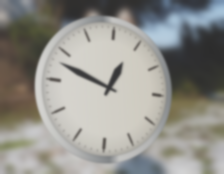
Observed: 12 h 48 min
